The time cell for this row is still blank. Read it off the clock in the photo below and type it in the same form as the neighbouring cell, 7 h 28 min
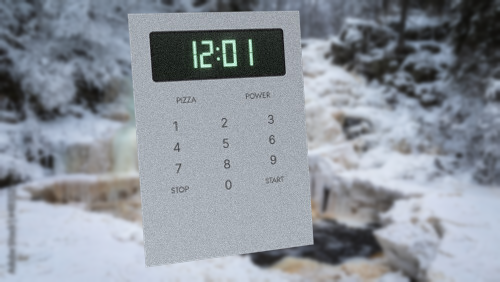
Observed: 12 h 01 min
